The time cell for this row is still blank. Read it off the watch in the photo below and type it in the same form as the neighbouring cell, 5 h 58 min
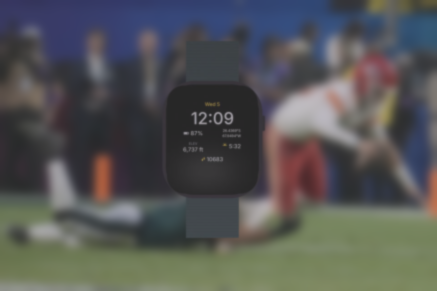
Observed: 12 h 09 min
